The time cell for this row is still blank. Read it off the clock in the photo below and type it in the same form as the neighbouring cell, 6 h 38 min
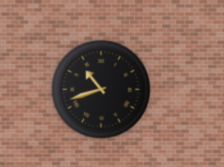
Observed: 10 h 42 min
